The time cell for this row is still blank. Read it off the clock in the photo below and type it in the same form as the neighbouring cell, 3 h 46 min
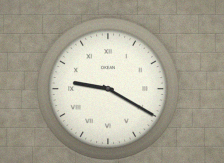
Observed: 9 h 20 min
